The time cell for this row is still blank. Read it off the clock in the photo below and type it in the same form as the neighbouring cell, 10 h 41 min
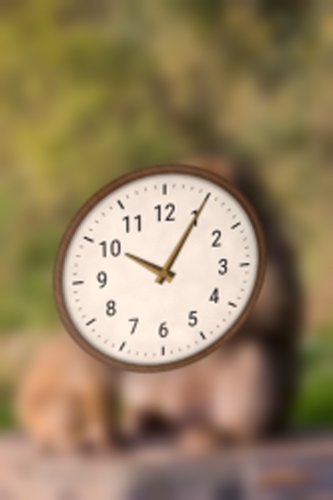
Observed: 10 h 05 min
